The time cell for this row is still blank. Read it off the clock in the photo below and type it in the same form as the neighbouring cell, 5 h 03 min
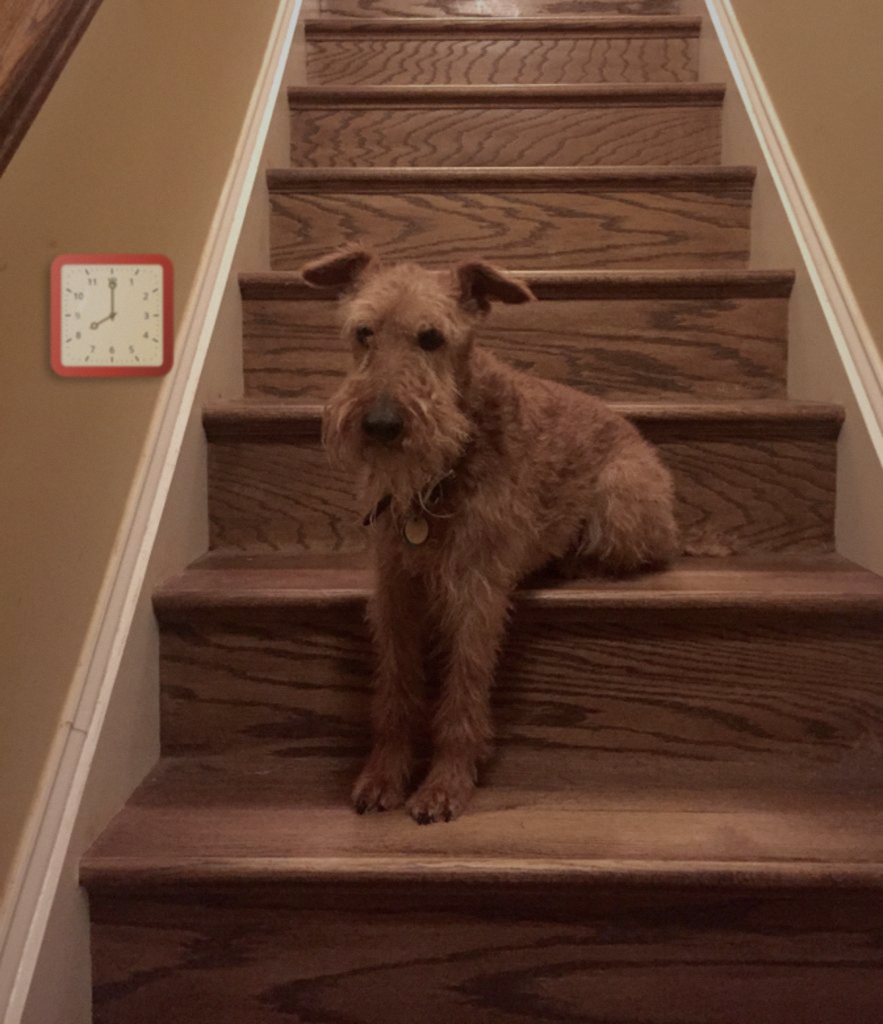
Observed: 8 h 00 min
